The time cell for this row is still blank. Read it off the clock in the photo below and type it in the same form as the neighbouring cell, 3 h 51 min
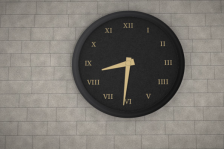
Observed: 8 h 31 min
